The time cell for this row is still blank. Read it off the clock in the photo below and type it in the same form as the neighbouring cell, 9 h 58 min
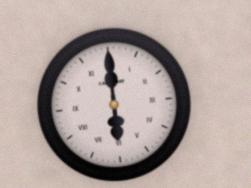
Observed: 6 h 00 min
